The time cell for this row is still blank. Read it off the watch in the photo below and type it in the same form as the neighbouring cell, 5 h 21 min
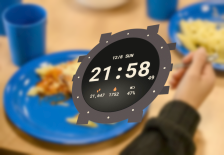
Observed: 21 h 58 min
